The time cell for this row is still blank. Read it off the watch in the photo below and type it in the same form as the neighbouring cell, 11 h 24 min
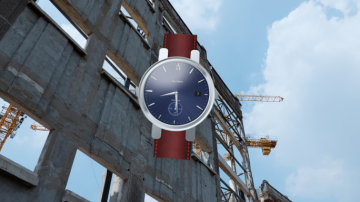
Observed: 8 h 29 min
